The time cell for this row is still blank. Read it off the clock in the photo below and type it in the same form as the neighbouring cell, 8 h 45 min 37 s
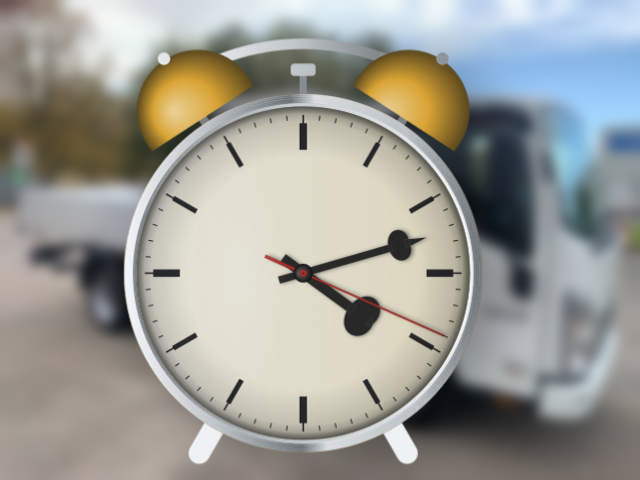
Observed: 4 h 12 min 19 s
